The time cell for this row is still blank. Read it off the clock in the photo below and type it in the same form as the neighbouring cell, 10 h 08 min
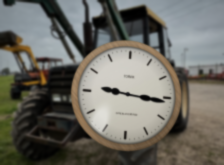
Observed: 9 h 16 min
